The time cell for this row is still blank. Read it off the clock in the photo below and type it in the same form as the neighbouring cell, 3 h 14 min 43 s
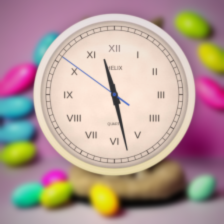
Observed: 11 h 27 min 51 s
